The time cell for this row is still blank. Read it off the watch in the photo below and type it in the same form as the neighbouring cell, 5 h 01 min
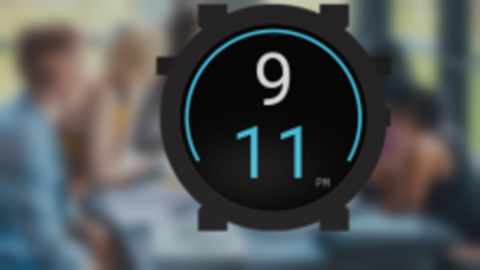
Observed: 9 h 11 min
